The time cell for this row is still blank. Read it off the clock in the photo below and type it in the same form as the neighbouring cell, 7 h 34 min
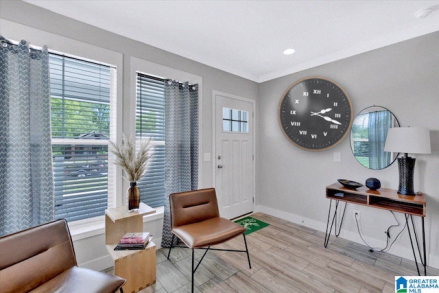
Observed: 2 h 18 min
